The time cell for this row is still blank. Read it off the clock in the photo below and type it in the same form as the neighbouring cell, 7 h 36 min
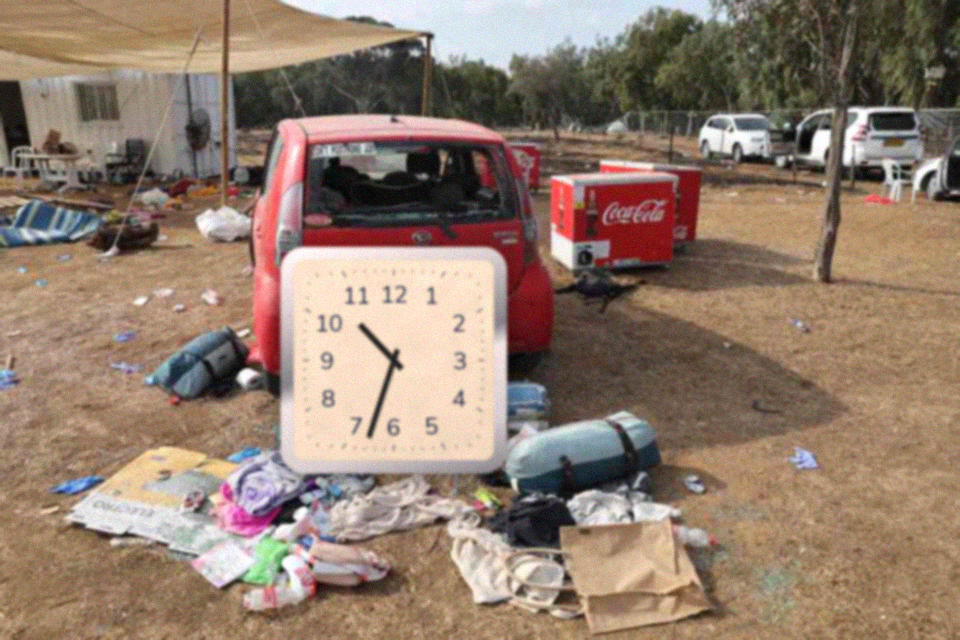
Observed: 10 h 33 min
